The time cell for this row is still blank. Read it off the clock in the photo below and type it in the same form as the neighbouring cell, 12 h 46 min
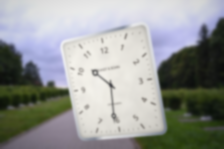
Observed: 10 h 31 min
